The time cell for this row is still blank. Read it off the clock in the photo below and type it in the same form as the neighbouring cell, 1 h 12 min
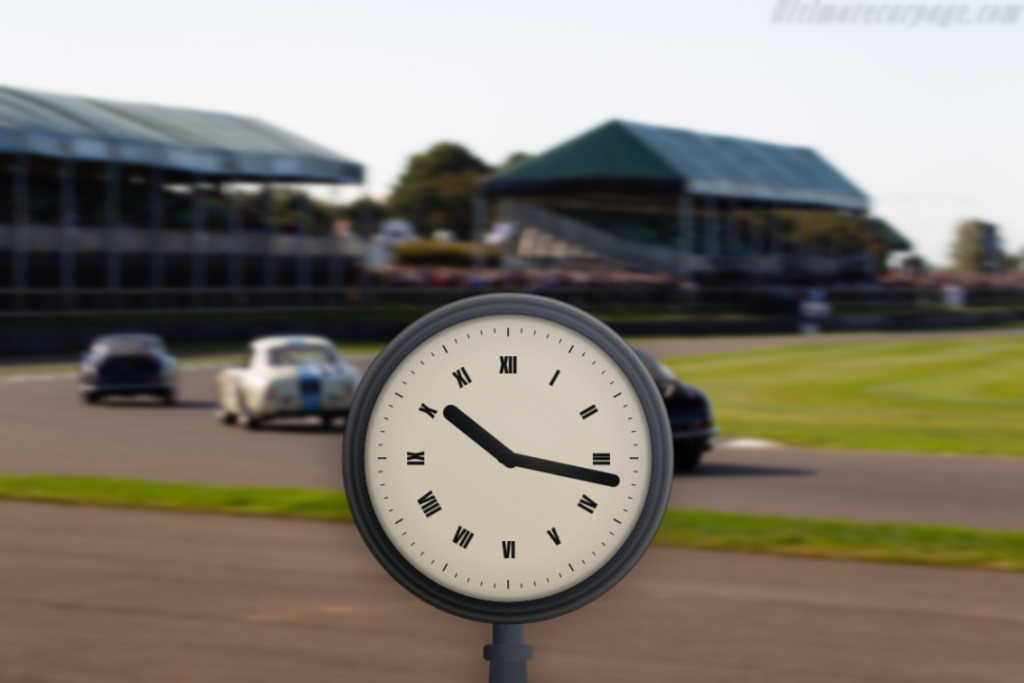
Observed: 10 h 17 min
